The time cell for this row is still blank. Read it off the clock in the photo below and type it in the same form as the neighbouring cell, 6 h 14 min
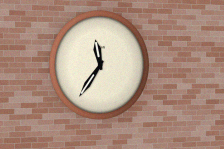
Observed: 11 h 36 min
